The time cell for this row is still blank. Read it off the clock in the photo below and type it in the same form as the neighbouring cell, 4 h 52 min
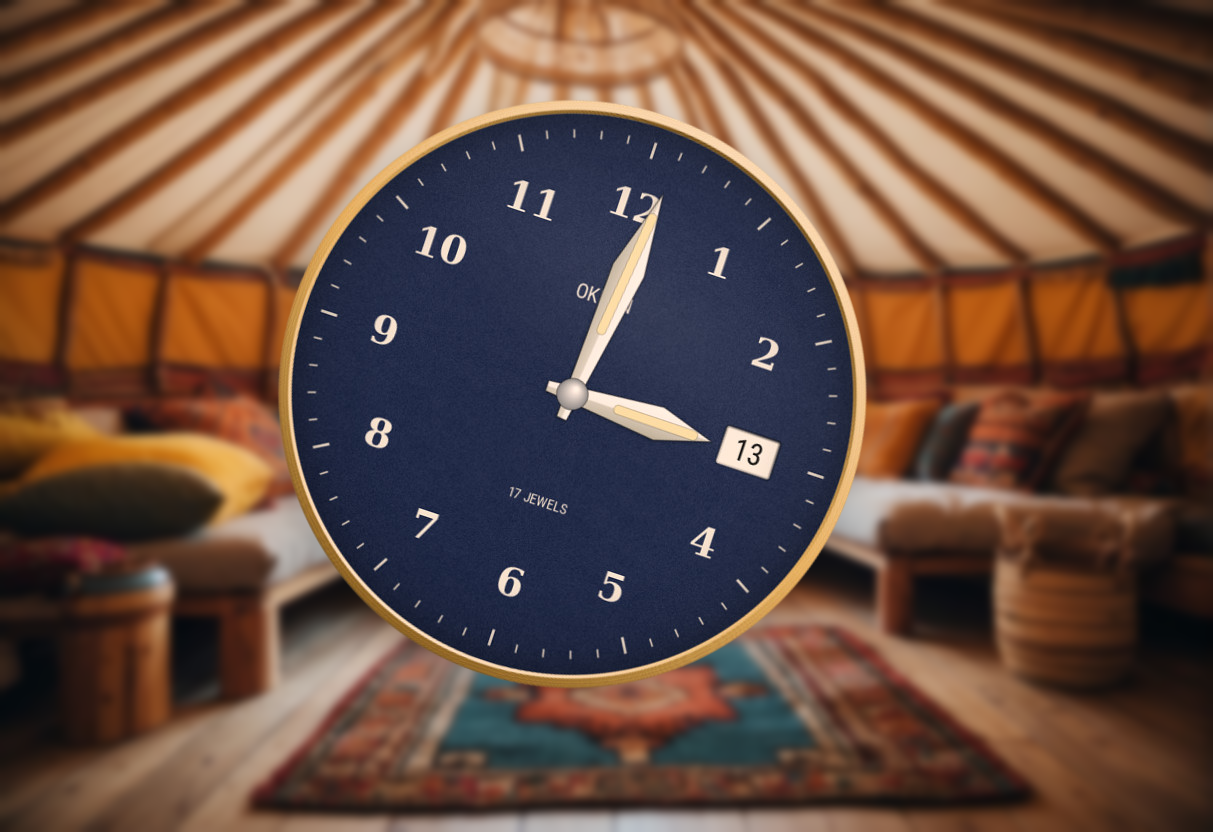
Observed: 3 h 01 min
